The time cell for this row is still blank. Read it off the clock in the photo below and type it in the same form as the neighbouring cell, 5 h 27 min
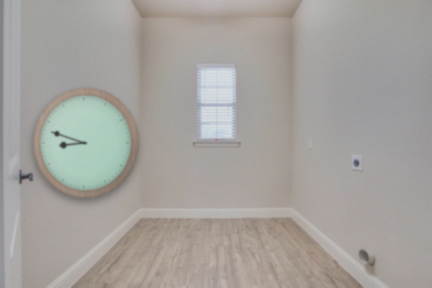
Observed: 8 h 48 min
